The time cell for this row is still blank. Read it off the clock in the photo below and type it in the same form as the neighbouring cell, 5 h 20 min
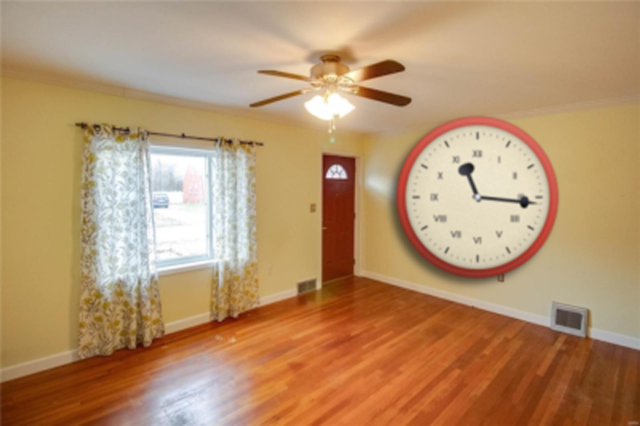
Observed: 11 h 16 min
